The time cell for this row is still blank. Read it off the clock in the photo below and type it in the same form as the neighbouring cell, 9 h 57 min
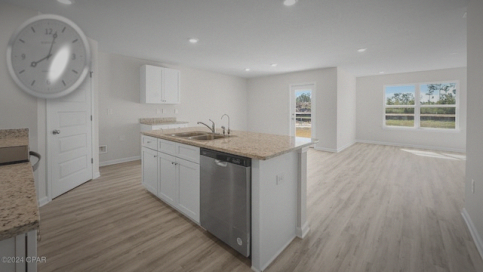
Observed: 8 h 03 min
